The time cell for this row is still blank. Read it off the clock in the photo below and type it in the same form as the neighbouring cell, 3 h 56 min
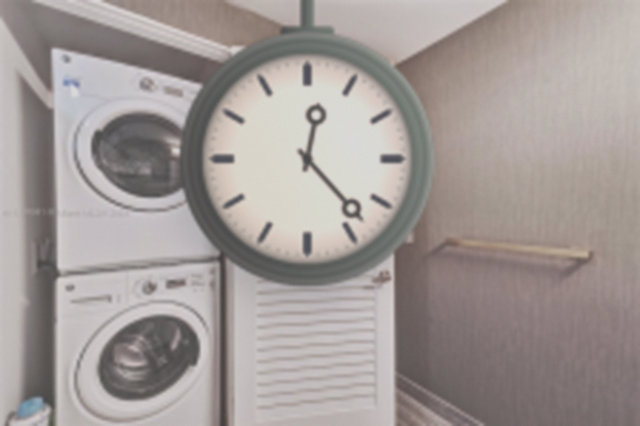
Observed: 12 h 23 min
